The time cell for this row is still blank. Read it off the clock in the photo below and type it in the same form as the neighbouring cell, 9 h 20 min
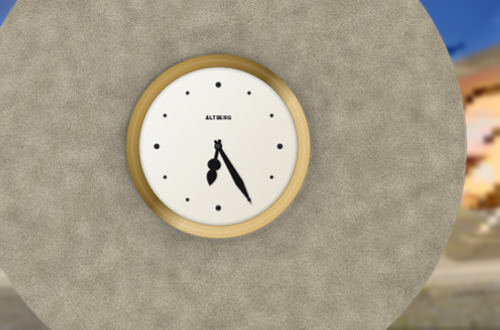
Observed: 6 h 25 min
